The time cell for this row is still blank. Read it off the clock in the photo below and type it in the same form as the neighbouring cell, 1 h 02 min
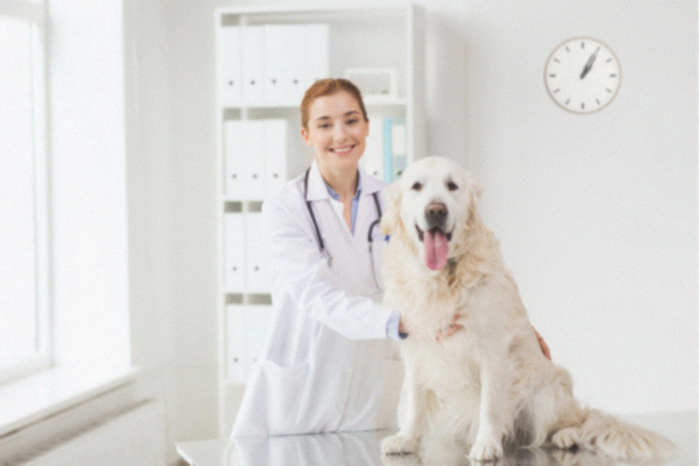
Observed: 1 h 05 min
